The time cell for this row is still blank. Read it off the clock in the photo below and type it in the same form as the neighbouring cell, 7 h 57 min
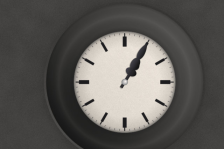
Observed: 1 h 05 min
